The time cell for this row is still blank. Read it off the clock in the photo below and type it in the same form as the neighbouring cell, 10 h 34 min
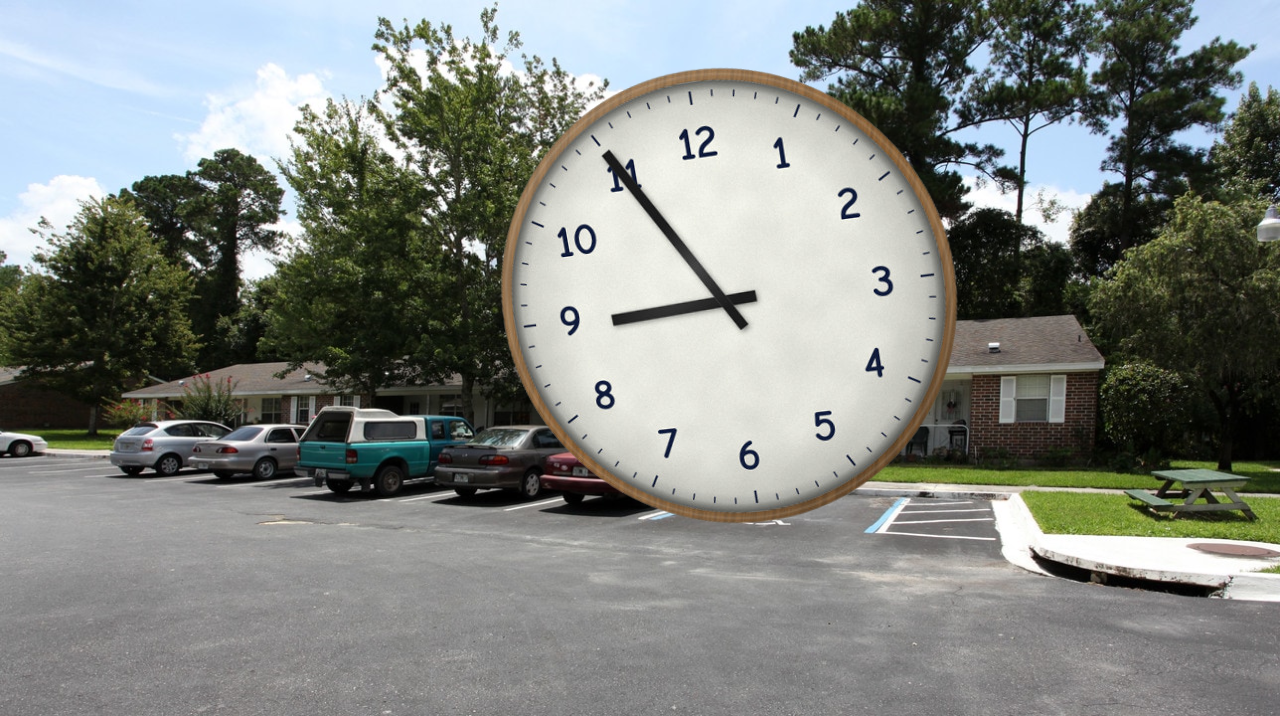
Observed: 8 h 55 min
